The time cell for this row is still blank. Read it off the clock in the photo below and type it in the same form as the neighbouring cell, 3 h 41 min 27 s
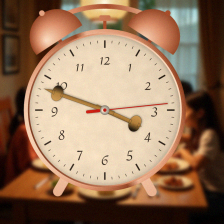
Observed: 3 h 48 min 14 s
